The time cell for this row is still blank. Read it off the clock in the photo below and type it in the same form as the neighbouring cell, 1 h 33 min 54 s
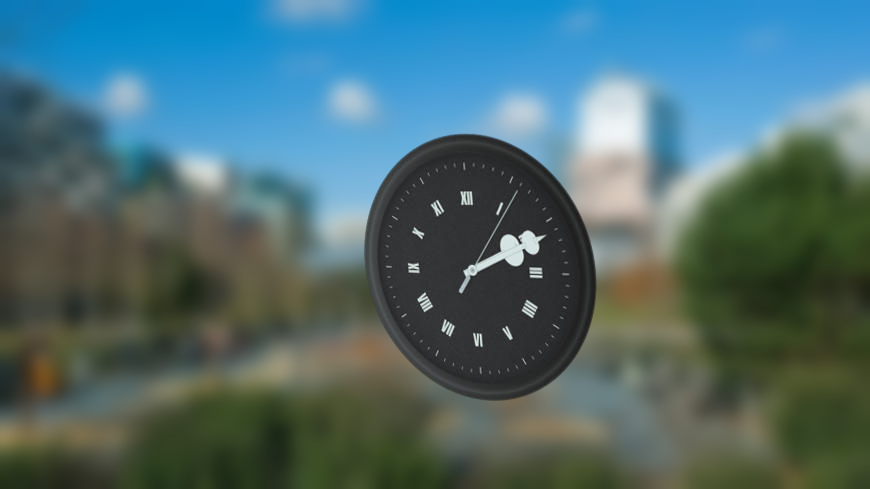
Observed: 2 h 11 min 06 s
